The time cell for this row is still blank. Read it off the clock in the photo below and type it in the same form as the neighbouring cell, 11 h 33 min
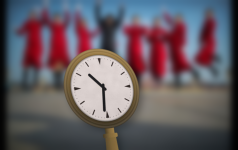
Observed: 10 h 31 min
